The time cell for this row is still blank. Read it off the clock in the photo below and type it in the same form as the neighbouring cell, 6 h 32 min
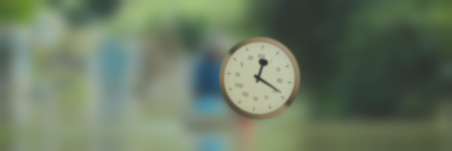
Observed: 12 h 19 min
